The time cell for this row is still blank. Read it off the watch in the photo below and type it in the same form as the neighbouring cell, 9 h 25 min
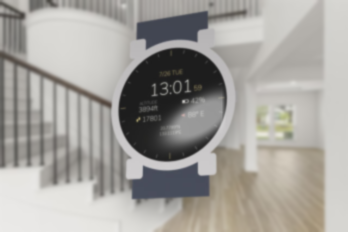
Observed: 13 h 01 min
